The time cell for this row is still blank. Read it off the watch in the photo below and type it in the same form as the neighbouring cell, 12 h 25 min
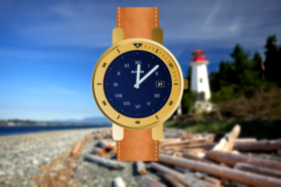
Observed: 12 h 08 min
